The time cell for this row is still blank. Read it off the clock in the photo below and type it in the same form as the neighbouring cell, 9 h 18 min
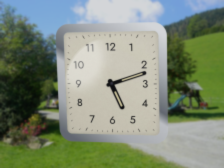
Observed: 5 h 12 min
